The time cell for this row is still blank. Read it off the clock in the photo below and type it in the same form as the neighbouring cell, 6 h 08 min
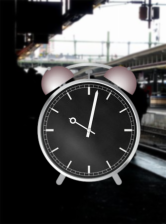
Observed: 10 h 02 min
